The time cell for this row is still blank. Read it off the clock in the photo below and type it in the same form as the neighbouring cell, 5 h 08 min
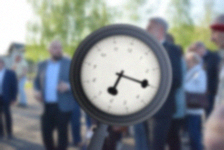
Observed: 6 h 15 min
